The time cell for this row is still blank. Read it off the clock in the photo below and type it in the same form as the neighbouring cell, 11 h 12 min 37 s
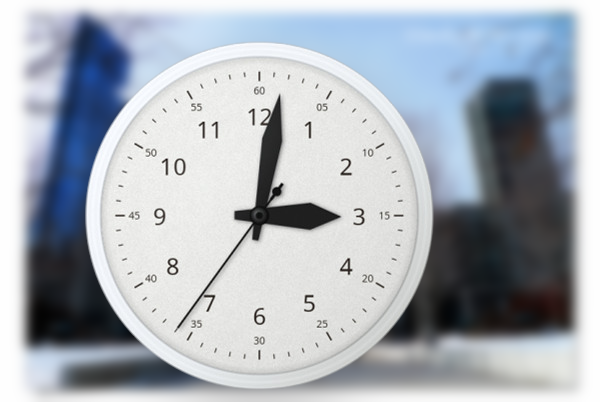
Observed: 3 h 01 min 36 s
